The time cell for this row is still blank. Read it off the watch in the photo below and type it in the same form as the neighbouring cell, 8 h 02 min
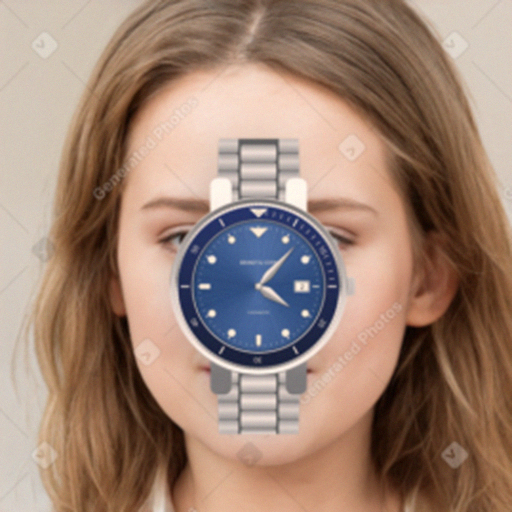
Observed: 4 h 07 min
